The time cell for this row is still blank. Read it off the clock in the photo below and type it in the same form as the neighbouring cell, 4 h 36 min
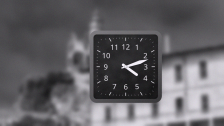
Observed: 4 h 12 min
